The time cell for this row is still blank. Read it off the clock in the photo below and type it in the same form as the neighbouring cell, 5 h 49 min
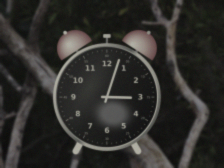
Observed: 3 h 03 min
